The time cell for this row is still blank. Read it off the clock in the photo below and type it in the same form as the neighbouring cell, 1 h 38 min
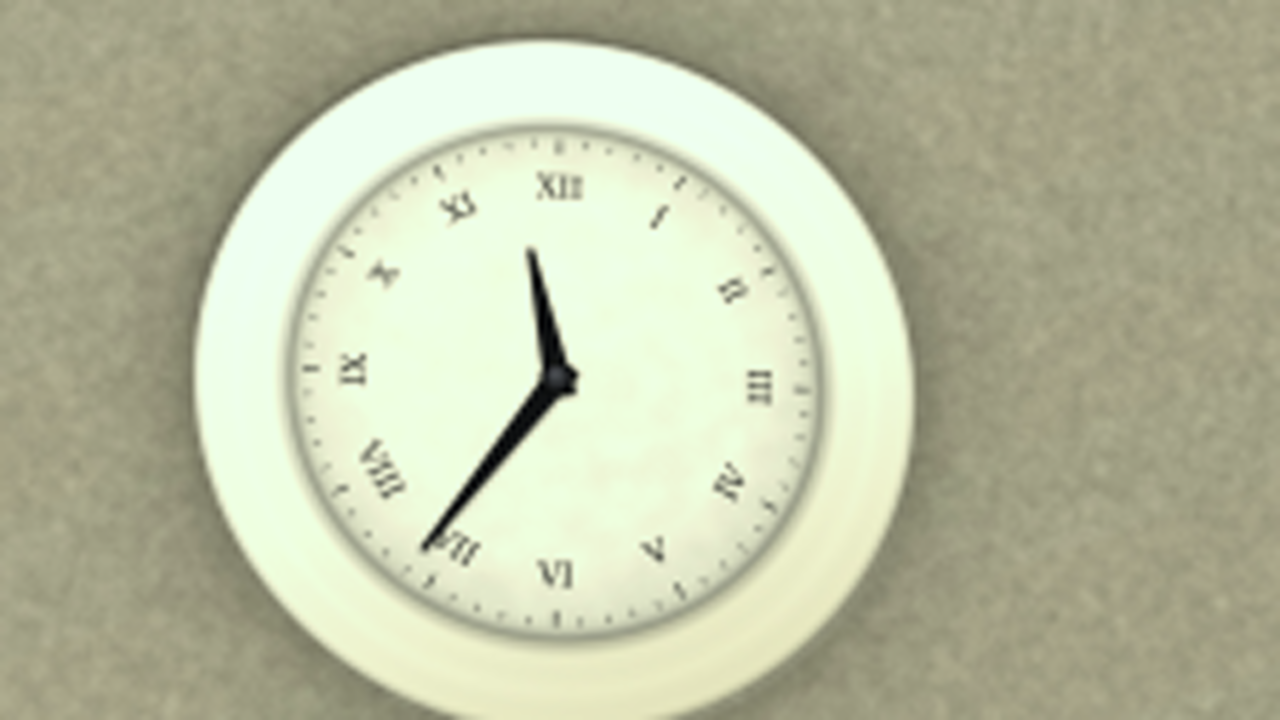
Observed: 11 h 36 min
